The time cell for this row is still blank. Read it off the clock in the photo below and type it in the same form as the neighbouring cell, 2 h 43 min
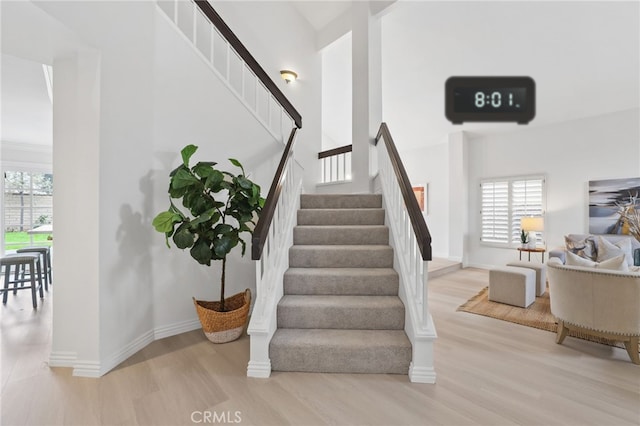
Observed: 8 h 01 min
